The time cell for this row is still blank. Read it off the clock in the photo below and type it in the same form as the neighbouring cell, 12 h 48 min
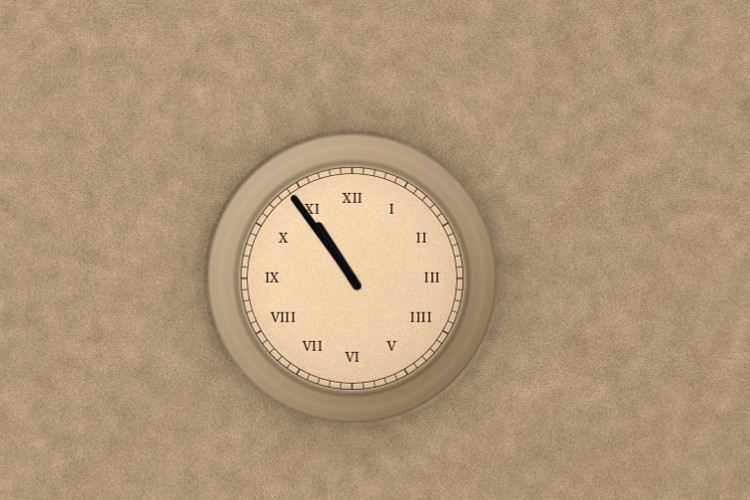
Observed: 10 h 54 min
